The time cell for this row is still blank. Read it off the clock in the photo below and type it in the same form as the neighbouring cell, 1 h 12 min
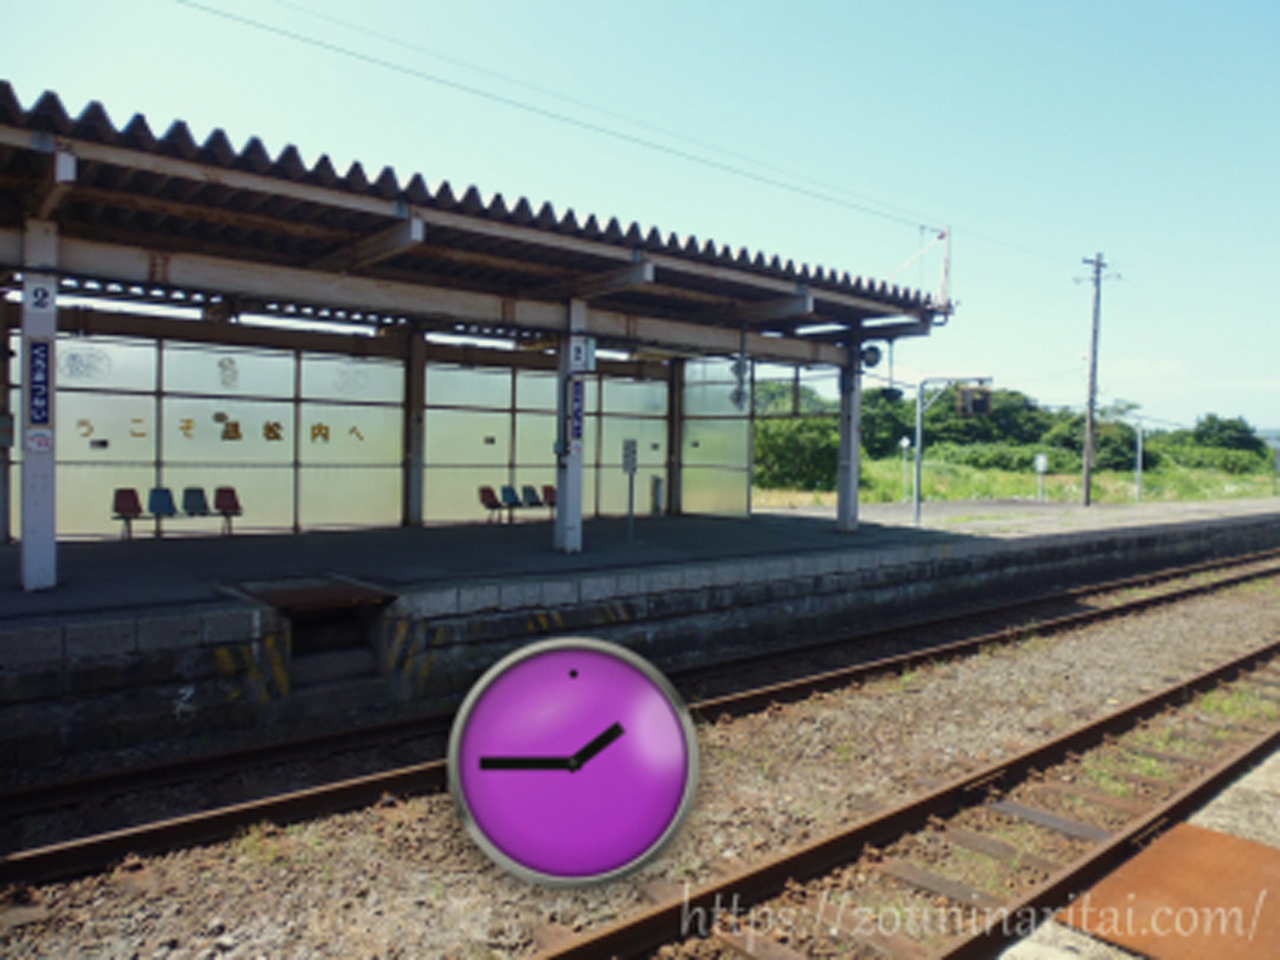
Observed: 1 h 45 min
